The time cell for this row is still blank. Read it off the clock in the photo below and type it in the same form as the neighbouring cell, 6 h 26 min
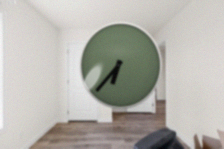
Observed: 6 h 37 min
